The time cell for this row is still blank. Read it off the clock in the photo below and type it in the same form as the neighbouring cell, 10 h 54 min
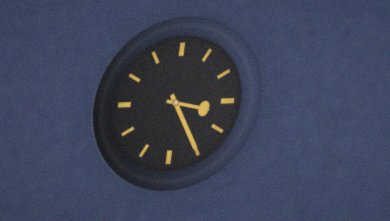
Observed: 3 h 25 min
